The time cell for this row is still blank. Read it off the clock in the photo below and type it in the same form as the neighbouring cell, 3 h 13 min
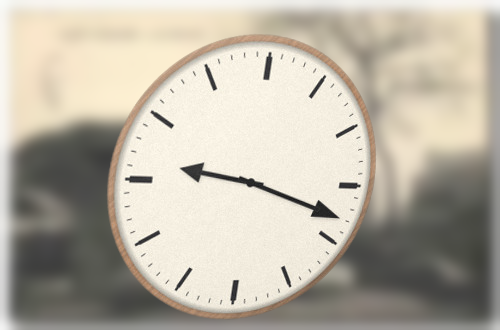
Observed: 9 h 18 min
